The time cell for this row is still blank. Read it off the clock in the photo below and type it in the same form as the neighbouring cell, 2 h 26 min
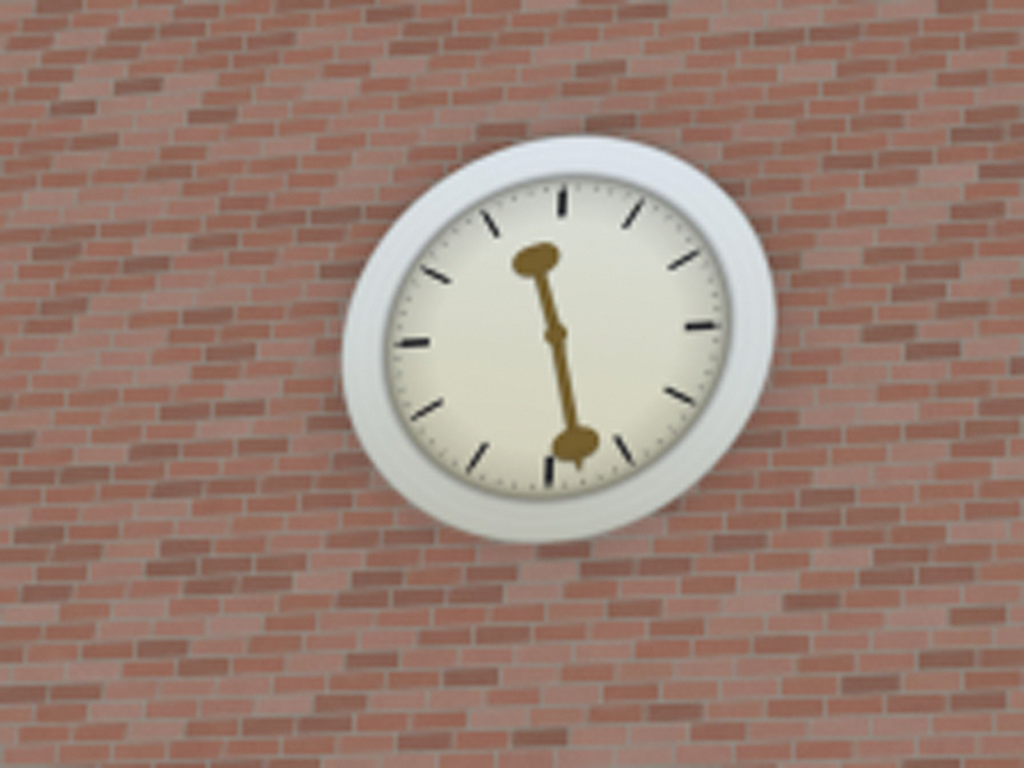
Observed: 11 h 28 min
